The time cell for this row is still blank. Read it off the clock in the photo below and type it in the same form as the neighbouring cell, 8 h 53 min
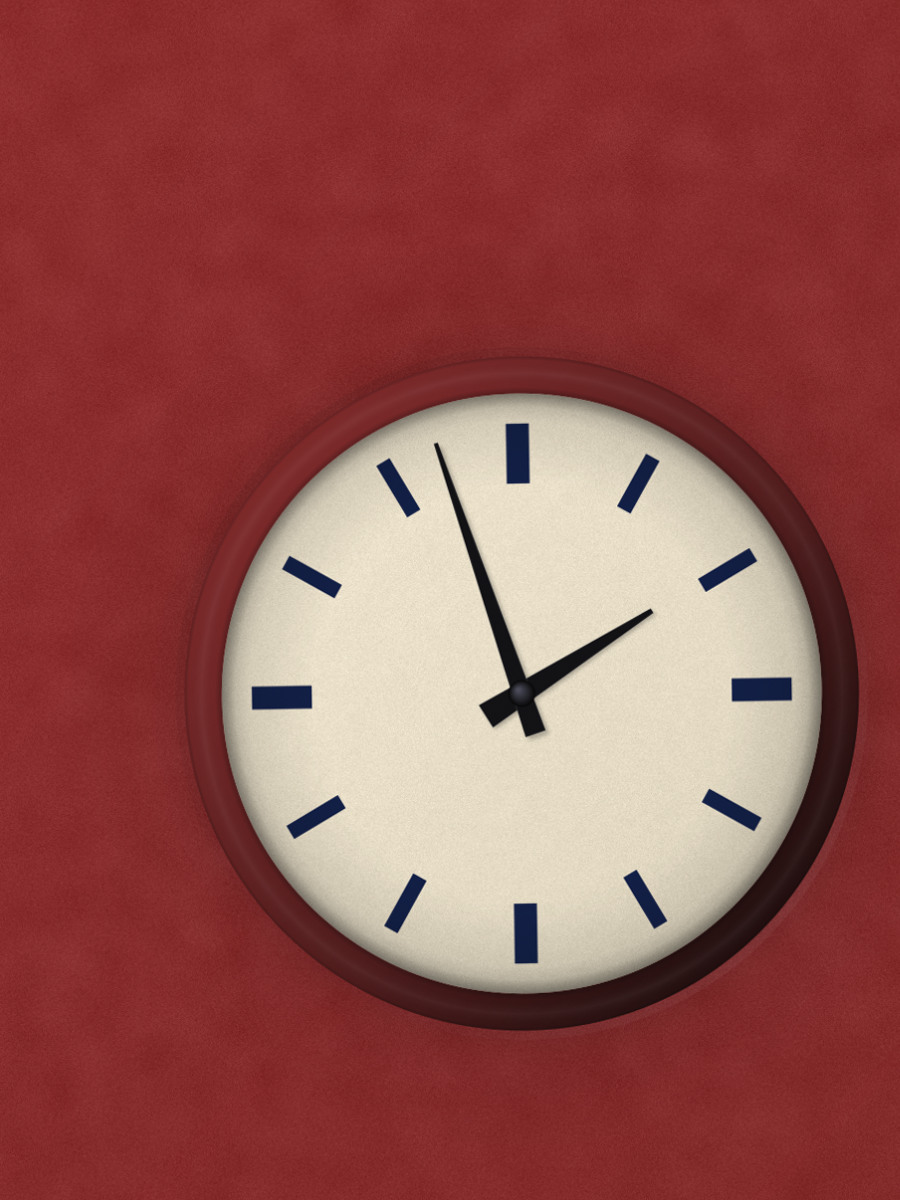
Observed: 1 h 57 min
